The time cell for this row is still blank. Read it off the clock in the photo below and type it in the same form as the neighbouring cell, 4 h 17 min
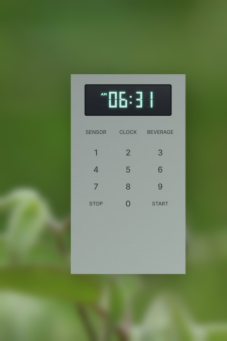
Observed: 6 h 31 min
